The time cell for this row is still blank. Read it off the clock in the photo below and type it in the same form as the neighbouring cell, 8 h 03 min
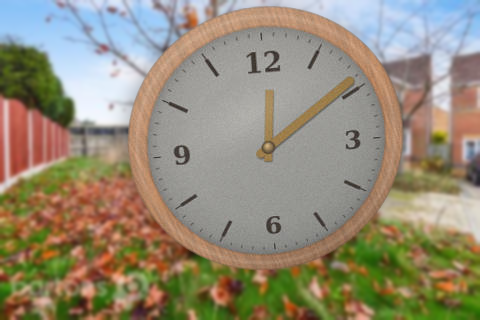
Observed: 12 h 09 min
